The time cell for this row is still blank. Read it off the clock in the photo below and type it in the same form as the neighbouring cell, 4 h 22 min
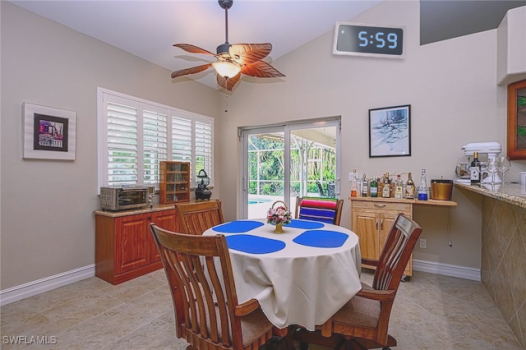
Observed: 5 h 59 min
